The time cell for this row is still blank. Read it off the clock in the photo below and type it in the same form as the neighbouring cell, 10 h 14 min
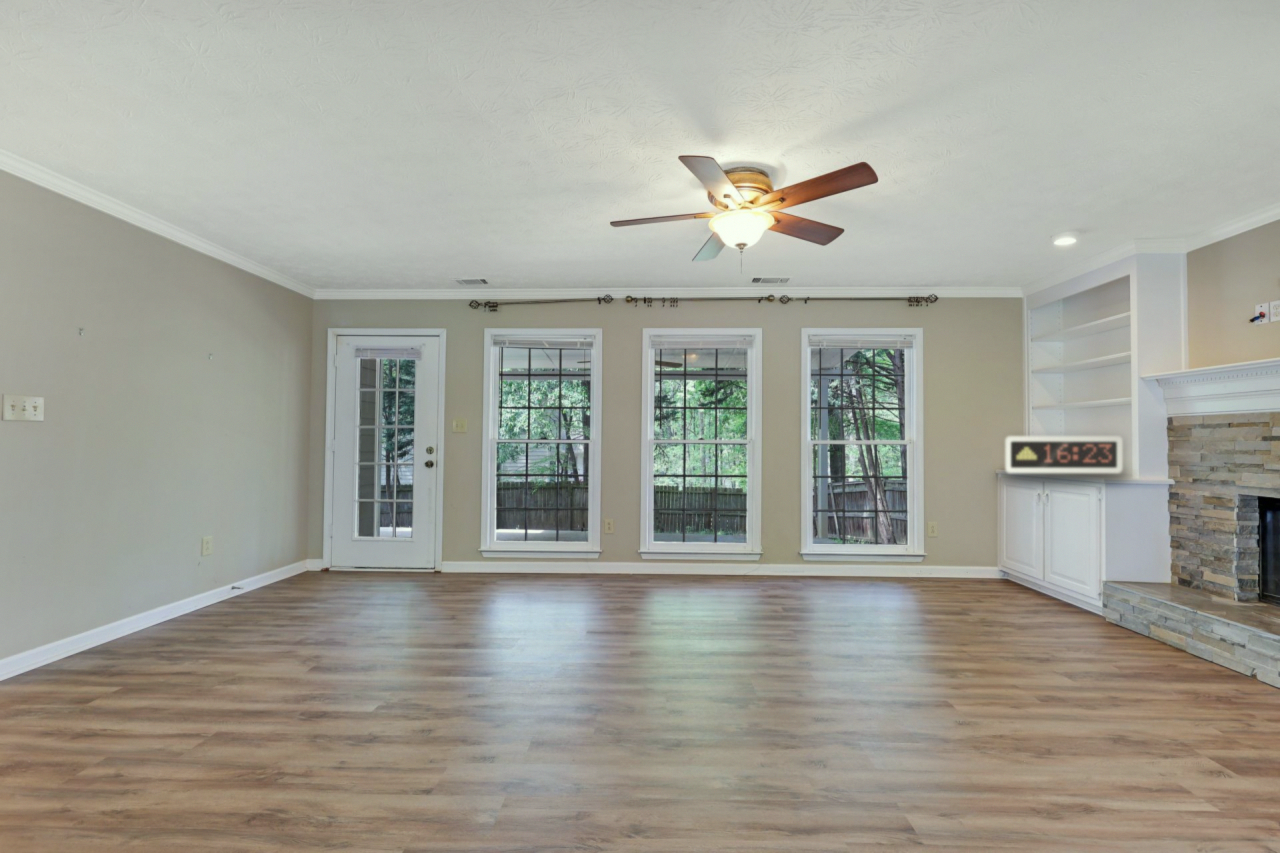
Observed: 16 h 23 min
